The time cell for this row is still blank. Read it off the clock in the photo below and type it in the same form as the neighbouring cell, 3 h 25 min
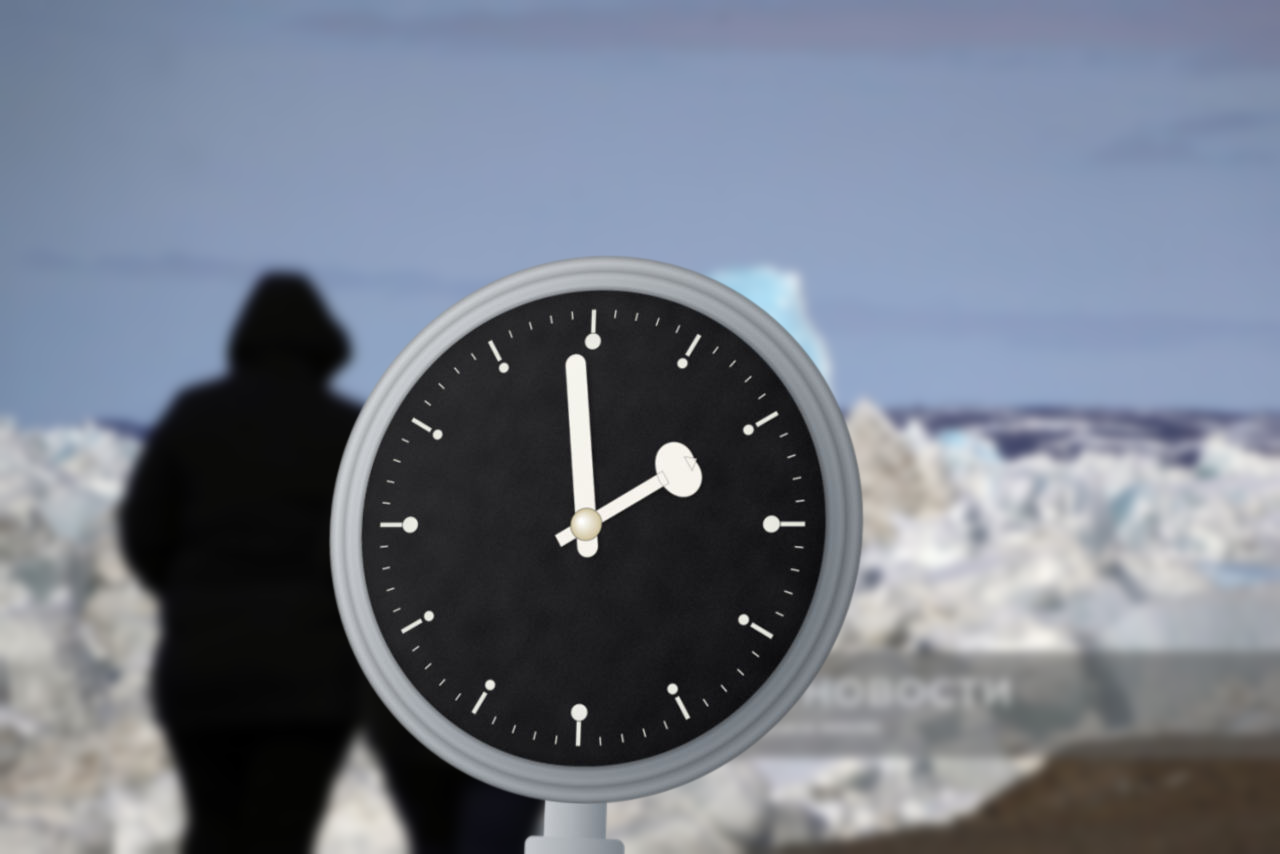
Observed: 1 h 59 min
